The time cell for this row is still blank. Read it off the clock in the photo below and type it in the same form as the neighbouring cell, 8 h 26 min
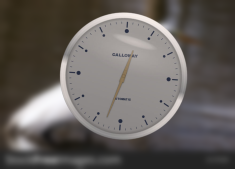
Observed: 12 h 33 min
